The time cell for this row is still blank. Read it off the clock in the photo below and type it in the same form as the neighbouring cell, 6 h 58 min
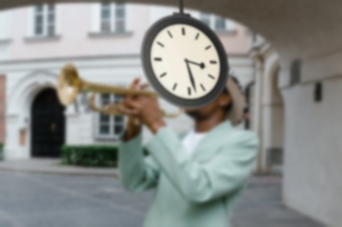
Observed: 3 h 28 min
